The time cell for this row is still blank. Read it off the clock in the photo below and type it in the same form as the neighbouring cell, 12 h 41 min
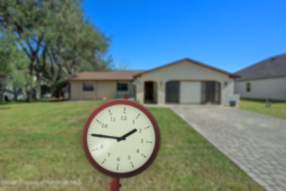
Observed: 1 h 45 min
